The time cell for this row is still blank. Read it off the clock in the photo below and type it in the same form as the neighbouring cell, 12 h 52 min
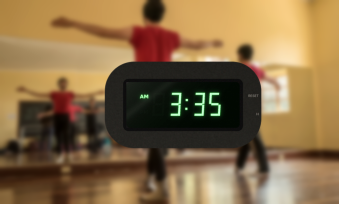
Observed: 3 h 35 min
